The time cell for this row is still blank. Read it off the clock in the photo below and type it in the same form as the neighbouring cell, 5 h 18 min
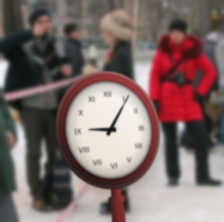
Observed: 9 h 06 min
